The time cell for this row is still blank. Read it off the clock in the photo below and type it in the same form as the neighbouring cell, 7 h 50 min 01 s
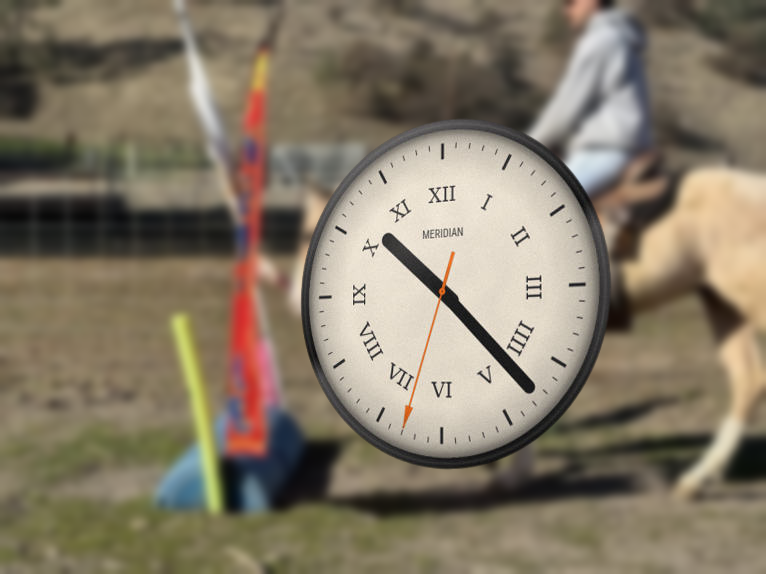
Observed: 10 h 22 min 33 s
